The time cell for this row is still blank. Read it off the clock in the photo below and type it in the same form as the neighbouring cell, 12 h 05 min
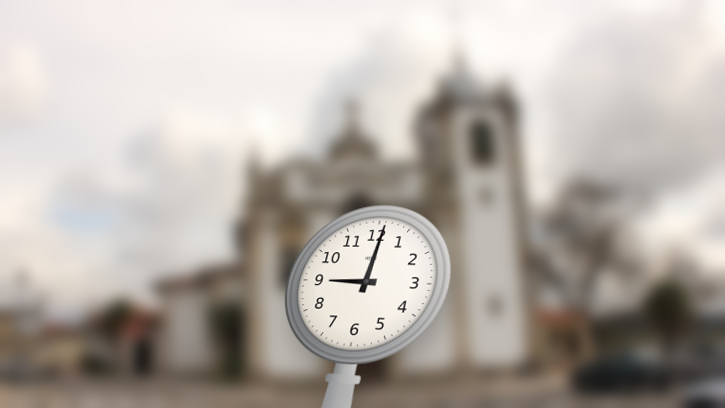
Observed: 9 h 01 min
